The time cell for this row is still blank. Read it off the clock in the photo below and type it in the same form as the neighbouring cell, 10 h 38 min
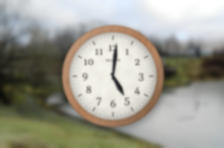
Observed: 5 h 01 min
